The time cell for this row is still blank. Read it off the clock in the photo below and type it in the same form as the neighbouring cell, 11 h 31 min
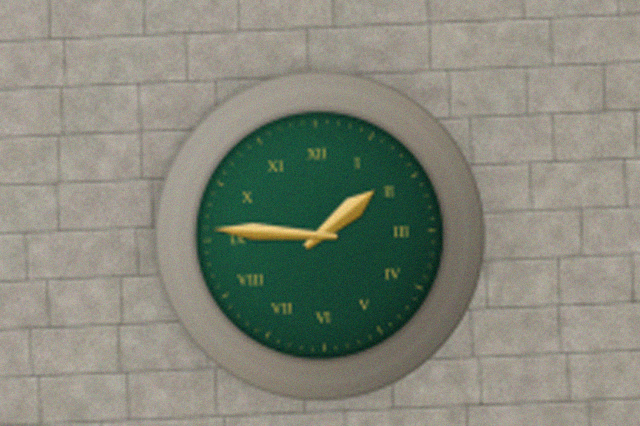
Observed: 1 h 46 min
